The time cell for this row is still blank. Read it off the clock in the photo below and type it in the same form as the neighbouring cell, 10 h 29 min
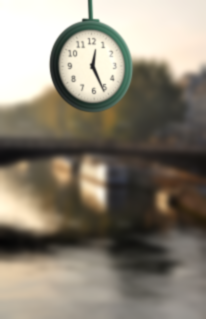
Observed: 12 h 26 min
